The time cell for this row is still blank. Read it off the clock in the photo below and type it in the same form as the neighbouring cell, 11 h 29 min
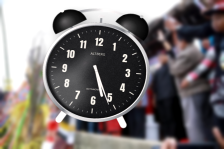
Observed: 5 h 26 min
